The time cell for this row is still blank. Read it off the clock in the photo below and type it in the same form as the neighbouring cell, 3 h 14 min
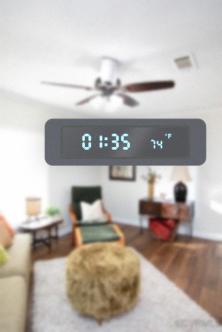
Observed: 1 h 35 min
